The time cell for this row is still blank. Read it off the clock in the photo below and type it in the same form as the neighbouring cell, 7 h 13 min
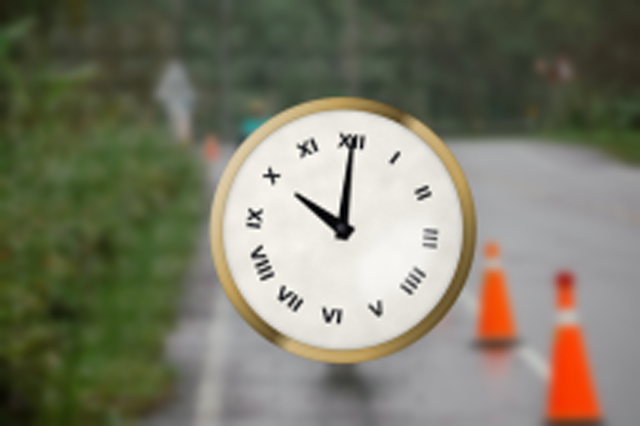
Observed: 10 h 00 min
